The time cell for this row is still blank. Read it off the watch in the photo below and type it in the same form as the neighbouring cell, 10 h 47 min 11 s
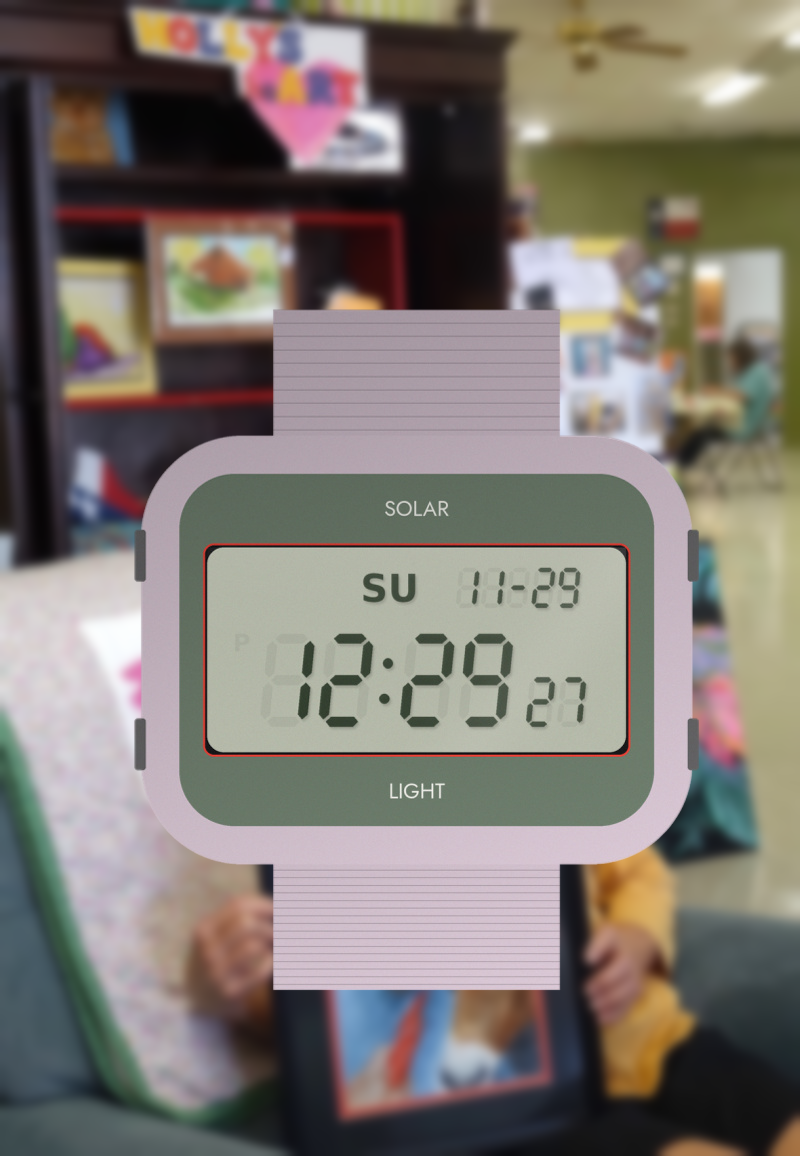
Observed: 12 h 29 min 27 s
